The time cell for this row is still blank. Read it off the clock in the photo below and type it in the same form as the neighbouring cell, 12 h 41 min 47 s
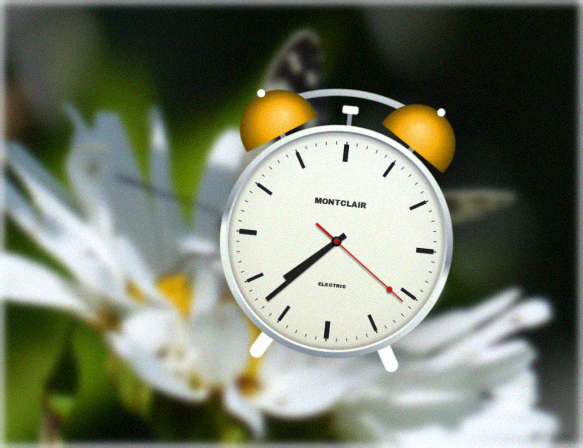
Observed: 7 h 37 min 21 s
